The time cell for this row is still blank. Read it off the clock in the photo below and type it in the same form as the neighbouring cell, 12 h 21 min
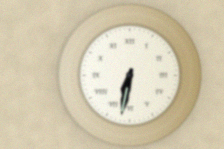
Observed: 6 h 32 min
